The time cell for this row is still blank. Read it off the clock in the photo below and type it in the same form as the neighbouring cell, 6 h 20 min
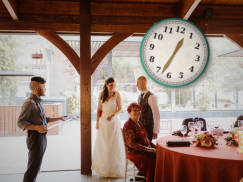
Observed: 12 h 33 min
